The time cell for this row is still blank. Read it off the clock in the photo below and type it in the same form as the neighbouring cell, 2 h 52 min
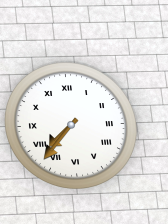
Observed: 7 h 37 min
